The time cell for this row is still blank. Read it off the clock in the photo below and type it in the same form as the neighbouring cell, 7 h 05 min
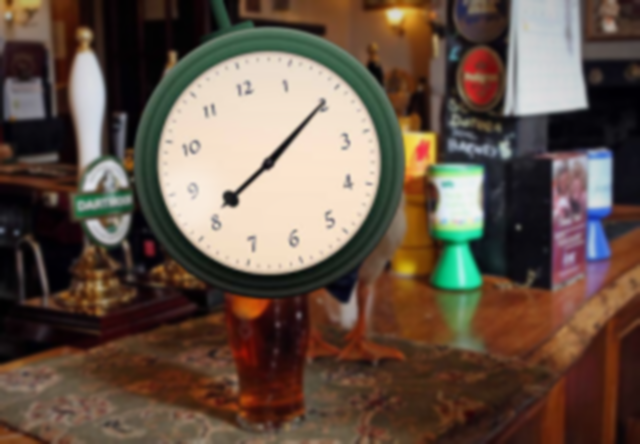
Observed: 8 h 10 min
